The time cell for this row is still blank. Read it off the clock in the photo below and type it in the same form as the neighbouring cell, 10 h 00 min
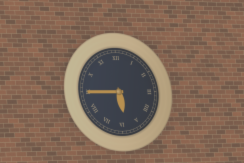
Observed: 5 h 45 min
